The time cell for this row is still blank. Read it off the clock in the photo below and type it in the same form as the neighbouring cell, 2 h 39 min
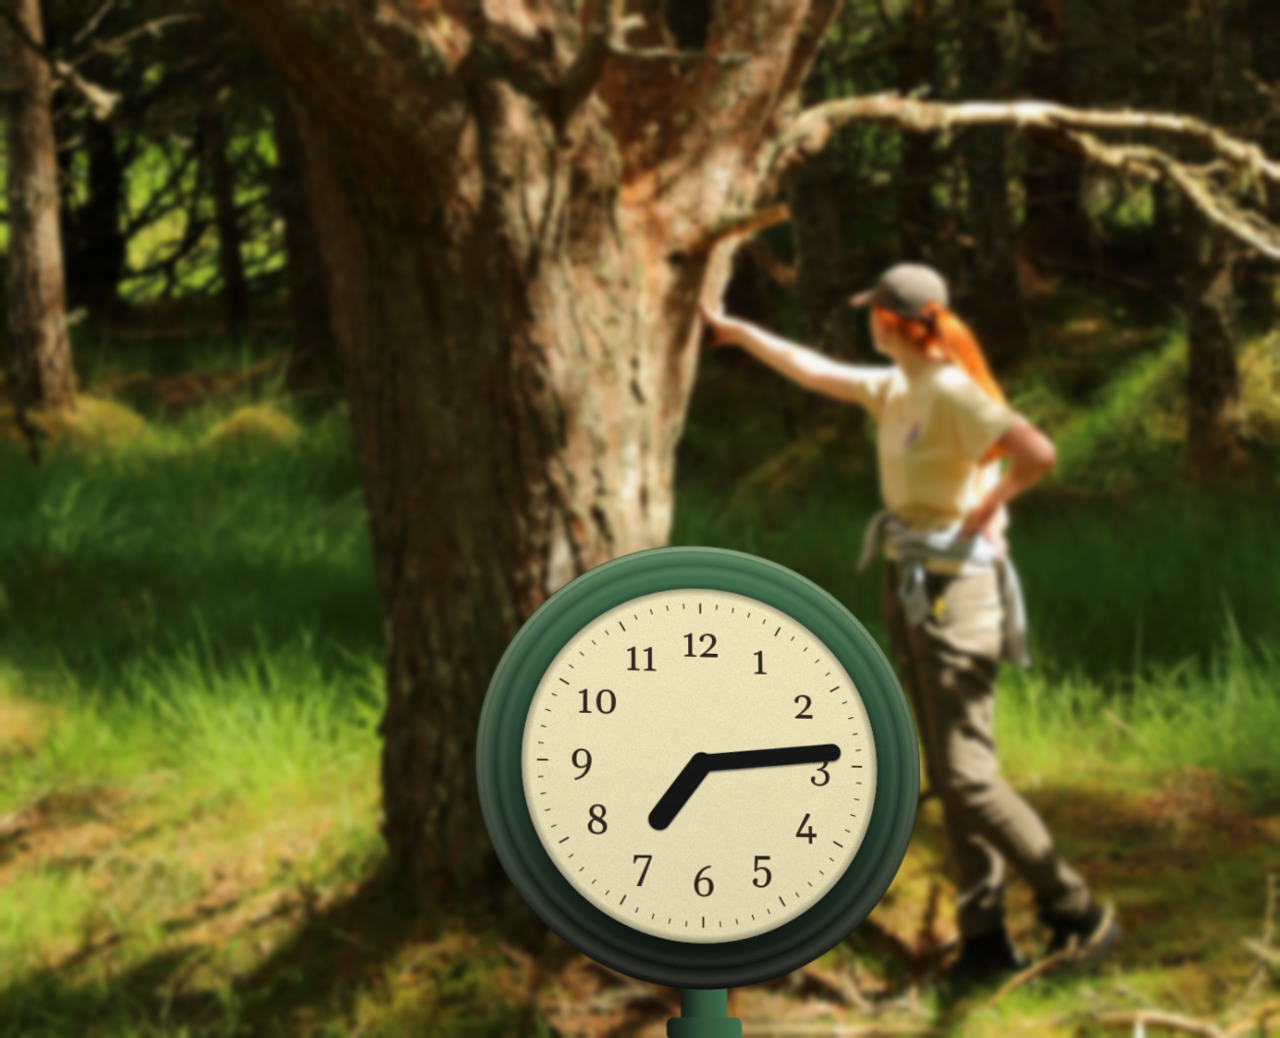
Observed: 7 h 14 min
